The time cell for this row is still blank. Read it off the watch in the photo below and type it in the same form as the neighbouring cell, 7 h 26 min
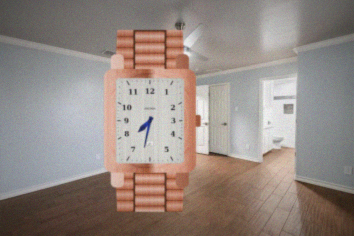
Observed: 7 h 32 min
